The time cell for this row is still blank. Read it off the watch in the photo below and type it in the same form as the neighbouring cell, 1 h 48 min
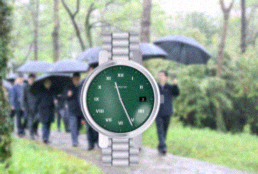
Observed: 11 h 26 min
